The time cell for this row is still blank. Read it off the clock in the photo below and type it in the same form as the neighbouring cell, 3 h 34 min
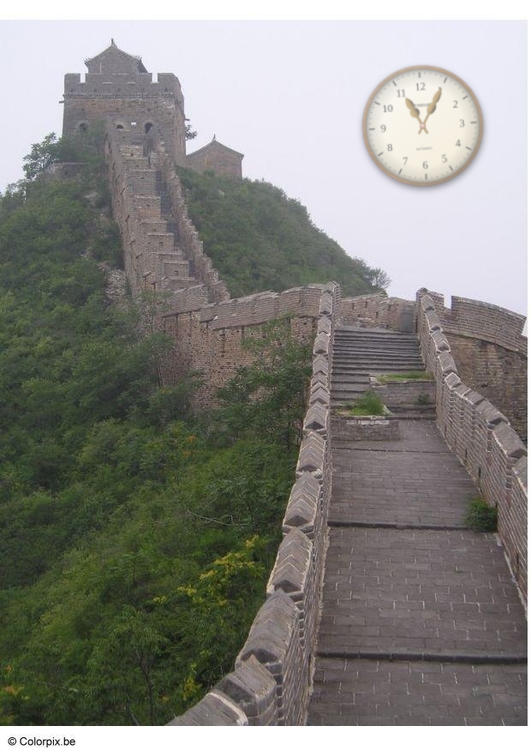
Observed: 11 h 05 min
